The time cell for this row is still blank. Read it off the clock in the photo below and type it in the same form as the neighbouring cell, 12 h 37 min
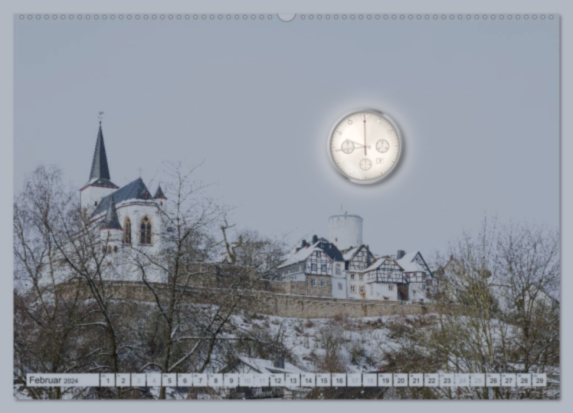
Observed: 9 h 44 min
